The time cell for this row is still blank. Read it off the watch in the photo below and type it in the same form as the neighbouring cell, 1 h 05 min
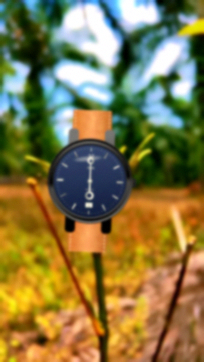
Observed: 6 h 00 min
